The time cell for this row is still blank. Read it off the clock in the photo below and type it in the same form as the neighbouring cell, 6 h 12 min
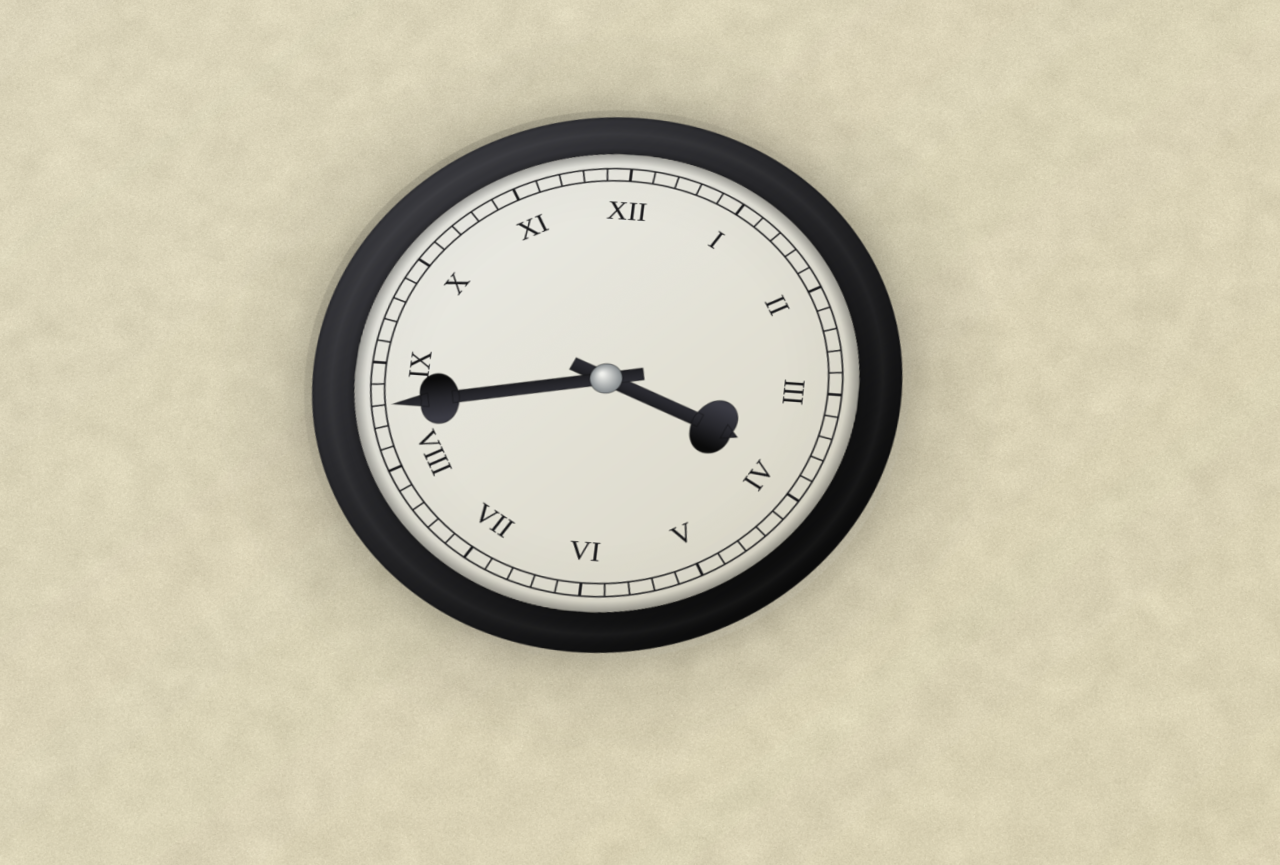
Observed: 3 h 43 min
